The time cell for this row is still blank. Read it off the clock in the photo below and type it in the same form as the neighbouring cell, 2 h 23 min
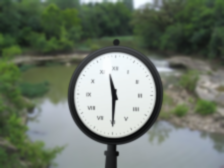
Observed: 11 h 30 min
